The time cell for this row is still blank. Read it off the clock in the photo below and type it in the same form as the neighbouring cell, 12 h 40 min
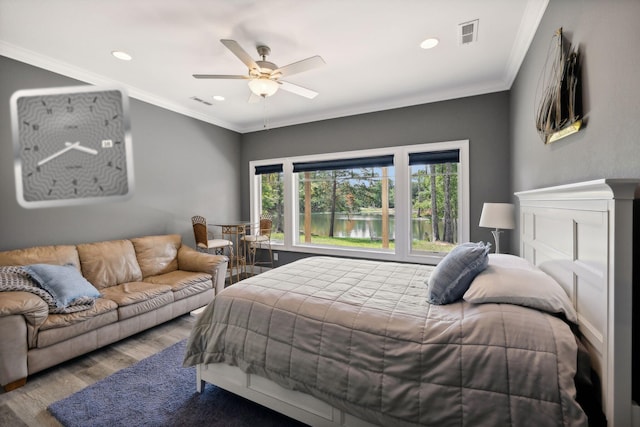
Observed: 3 h 41 min
